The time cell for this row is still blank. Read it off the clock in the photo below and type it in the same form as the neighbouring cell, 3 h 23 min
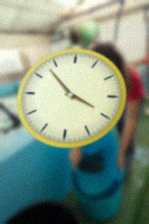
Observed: 3 h 53 min
